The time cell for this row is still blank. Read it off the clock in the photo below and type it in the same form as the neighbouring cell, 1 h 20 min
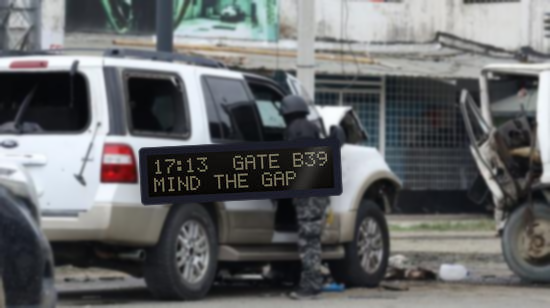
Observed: 17 h 13 min
